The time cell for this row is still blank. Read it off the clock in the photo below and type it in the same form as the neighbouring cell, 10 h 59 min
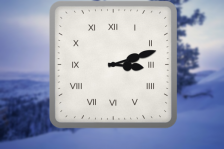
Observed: 3 h 12 min
